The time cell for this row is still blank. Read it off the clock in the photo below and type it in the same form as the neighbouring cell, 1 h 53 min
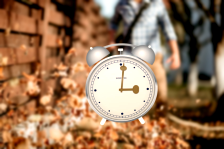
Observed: 3 h 01 min
